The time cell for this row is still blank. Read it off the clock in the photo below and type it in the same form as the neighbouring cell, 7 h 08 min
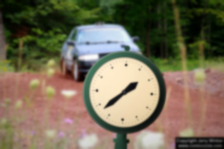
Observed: 1 h 38 min
